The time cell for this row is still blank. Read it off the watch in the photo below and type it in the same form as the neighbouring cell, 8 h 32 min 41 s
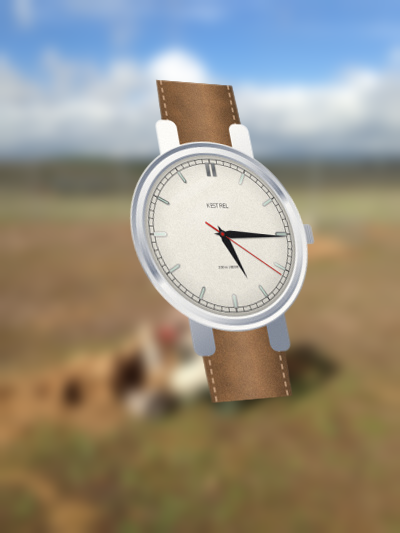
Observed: 5 h 15 min 21 s
